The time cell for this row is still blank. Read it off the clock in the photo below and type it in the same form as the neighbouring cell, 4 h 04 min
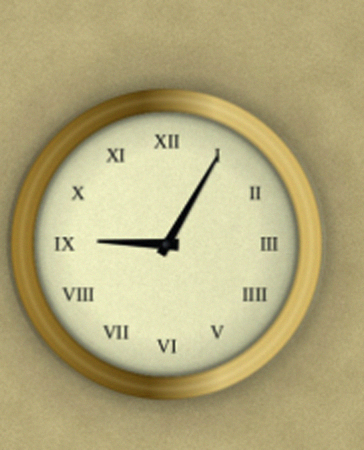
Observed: 9 h 05 min
